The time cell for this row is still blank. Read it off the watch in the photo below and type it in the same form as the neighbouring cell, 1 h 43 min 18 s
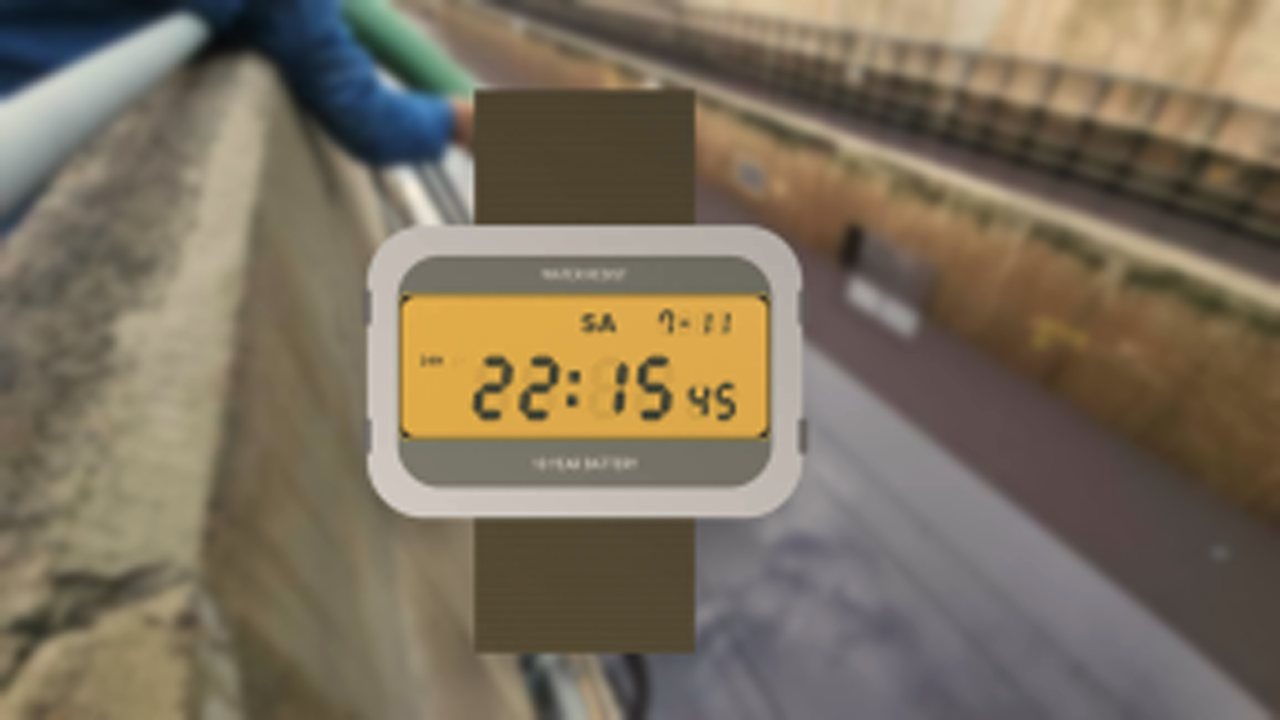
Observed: 22 h 15 min 45 s
